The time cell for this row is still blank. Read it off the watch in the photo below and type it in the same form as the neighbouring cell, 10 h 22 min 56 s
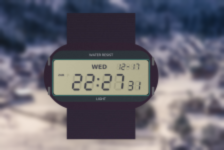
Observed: 22 h 27 min 31 s
